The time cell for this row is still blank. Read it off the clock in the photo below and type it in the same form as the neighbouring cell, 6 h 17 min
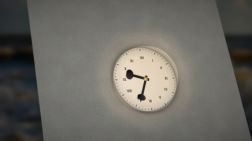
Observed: 9 h 34 min
